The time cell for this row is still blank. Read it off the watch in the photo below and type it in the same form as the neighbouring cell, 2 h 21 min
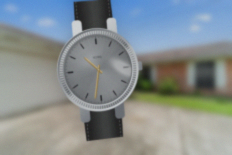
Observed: 10 h 32 min
